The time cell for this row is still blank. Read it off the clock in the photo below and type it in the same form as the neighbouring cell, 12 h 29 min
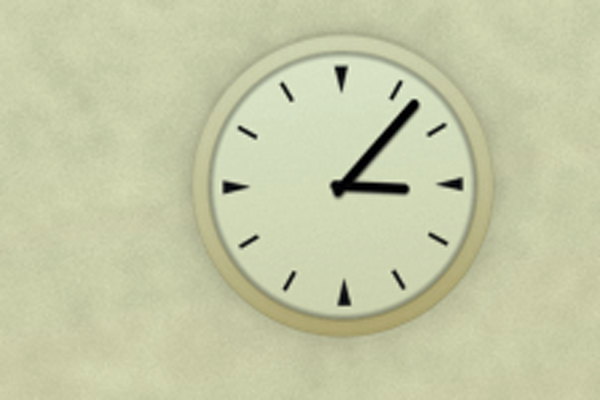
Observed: 3 h 07 min
